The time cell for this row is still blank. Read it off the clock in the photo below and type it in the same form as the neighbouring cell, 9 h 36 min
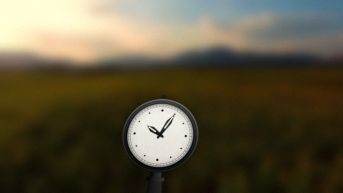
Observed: 10 h 05 min
